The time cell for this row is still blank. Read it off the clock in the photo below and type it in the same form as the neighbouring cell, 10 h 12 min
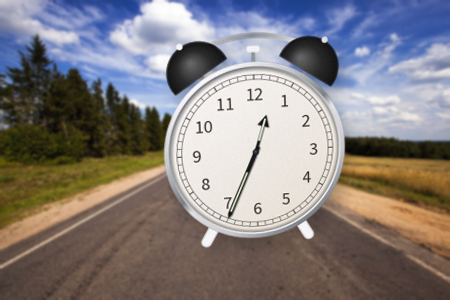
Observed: 12 h 34 min
